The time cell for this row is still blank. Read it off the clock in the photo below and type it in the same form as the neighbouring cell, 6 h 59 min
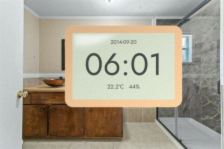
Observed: 6 h 01 min
